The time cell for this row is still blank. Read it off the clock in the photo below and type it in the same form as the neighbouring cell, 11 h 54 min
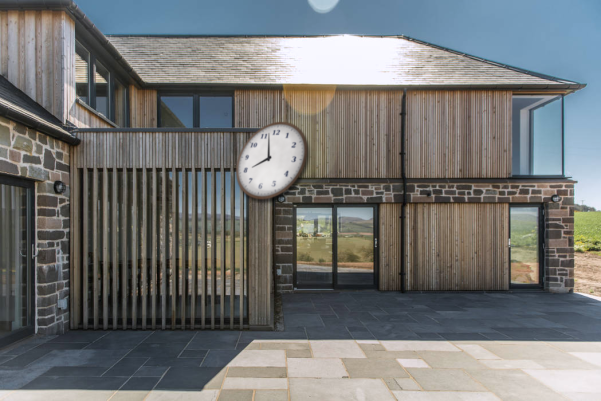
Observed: 7 h 57 min
